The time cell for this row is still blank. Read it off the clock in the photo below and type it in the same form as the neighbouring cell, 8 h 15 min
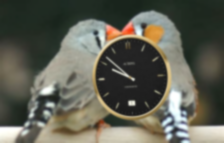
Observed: 9 h 52 min
